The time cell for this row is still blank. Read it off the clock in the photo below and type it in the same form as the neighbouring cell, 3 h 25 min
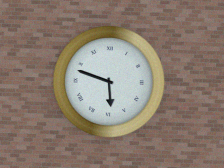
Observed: 5 h 48 min
